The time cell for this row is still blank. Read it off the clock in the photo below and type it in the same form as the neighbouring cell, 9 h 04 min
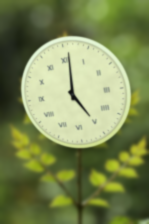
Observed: 5 h 01 min
